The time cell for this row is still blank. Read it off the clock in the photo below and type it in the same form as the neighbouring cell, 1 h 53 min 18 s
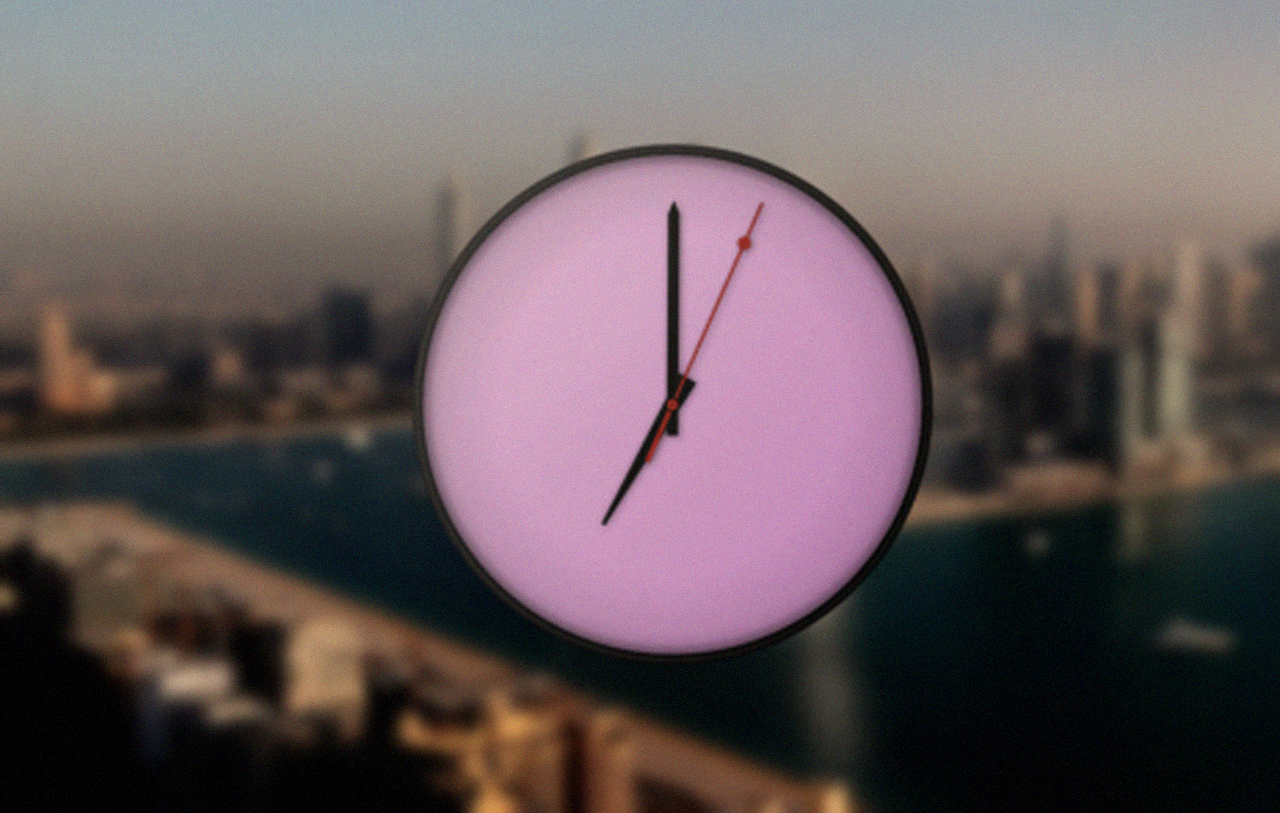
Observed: 7 h 00 min 04 s
